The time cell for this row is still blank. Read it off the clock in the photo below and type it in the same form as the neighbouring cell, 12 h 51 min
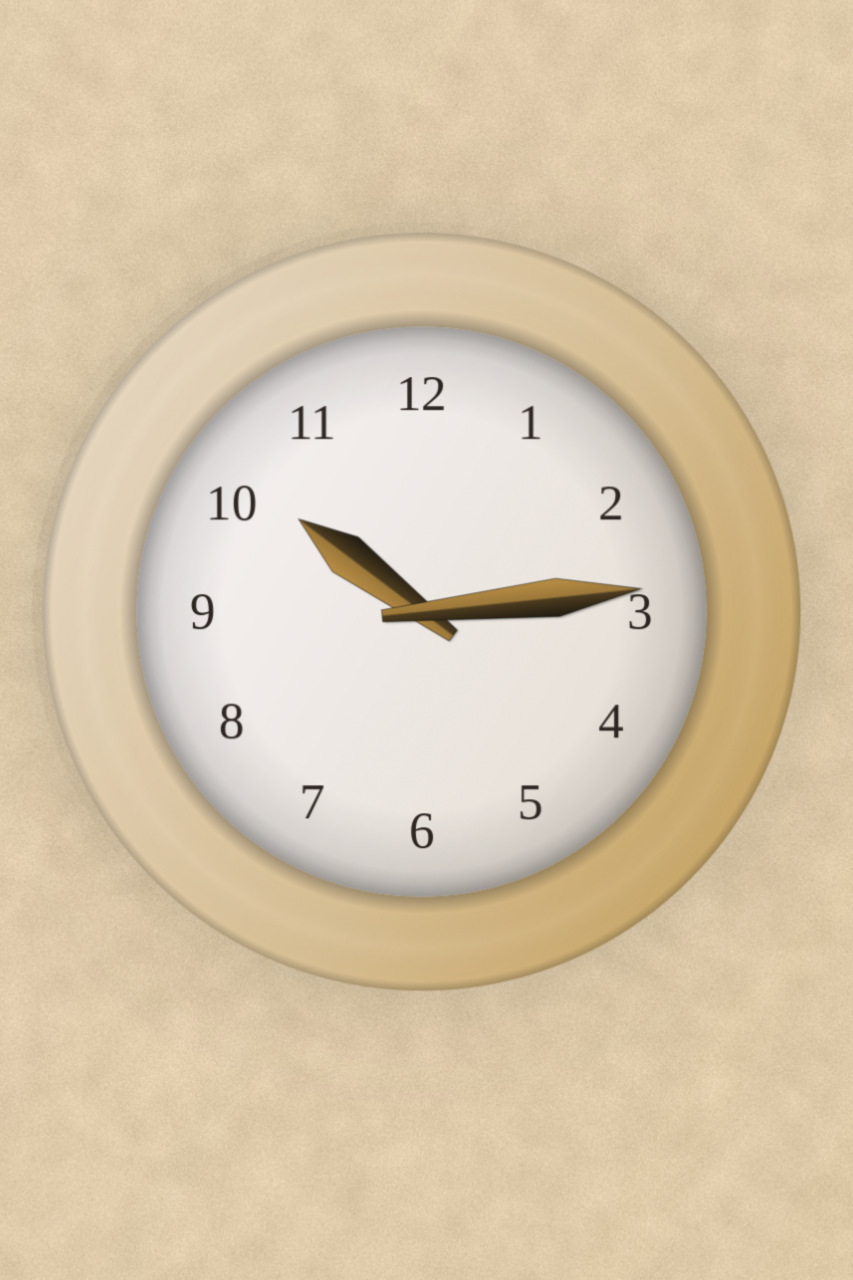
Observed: 10 h 14 min
